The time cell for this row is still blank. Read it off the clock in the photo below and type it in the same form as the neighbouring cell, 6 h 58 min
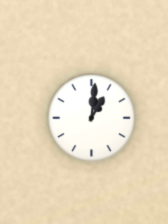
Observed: 1 h 01 min
